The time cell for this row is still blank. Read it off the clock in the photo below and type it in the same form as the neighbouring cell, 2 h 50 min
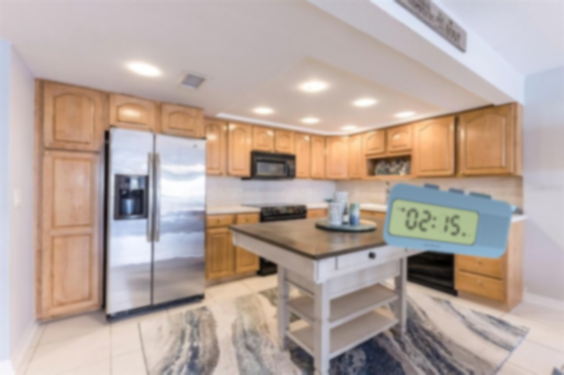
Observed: 2 h 15 min
